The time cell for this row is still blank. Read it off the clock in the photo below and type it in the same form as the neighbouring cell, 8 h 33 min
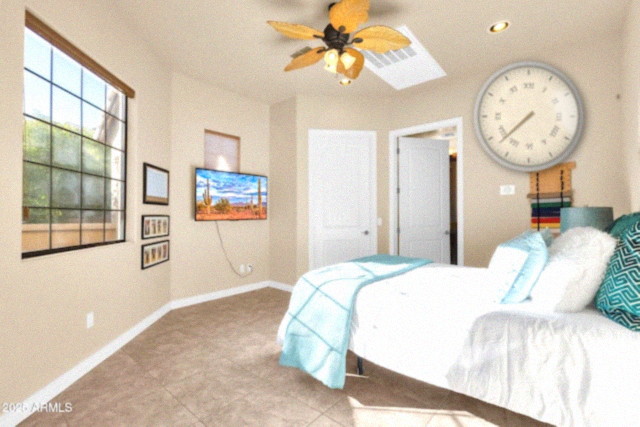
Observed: 7 h 38 min
